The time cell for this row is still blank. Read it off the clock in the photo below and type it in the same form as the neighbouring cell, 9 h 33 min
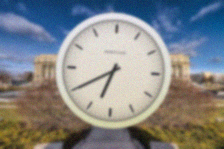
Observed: 6 h 40 min
